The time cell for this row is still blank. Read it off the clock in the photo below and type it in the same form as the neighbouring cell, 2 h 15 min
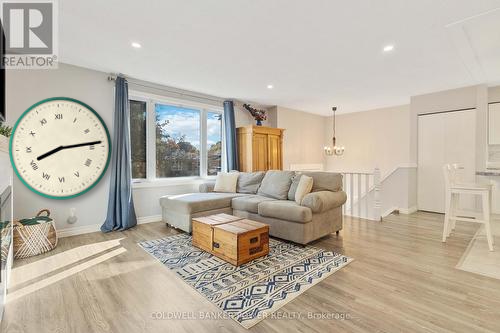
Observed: 8 h 14 min
